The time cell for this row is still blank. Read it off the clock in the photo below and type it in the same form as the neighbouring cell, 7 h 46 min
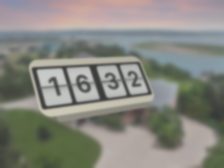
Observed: 16 h 32 min
